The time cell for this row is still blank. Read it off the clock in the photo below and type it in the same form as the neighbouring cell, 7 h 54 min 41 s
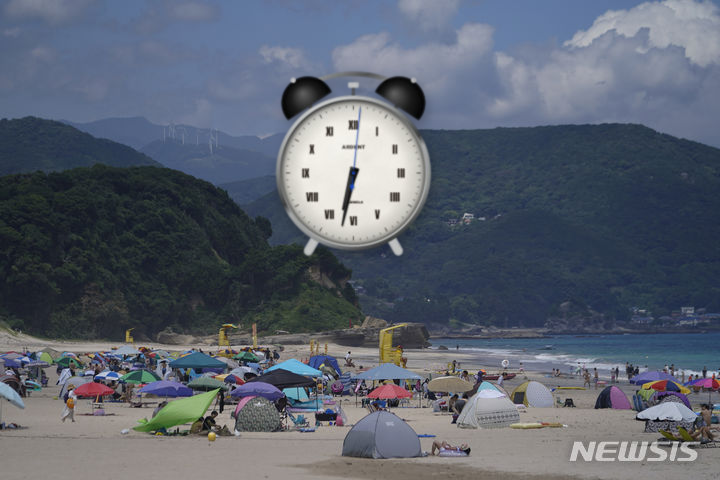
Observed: 6 h 32 min 01 s
